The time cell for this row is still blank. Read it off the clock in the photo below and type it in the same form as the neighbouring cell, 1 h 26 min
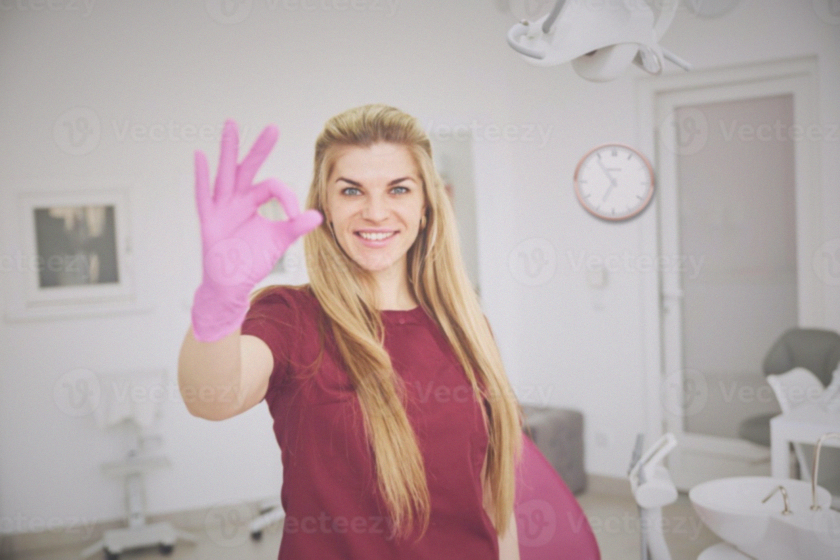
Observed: 6 h 54 min
